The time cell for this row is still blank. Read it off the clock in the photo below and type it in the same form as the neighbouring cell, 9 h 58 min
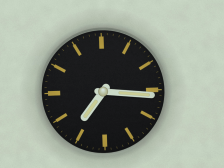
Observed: 7 h 16 min
